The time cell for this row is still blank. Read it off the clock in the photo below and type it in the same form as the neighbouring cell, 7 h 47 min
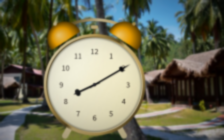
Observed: 8 h 10 min
